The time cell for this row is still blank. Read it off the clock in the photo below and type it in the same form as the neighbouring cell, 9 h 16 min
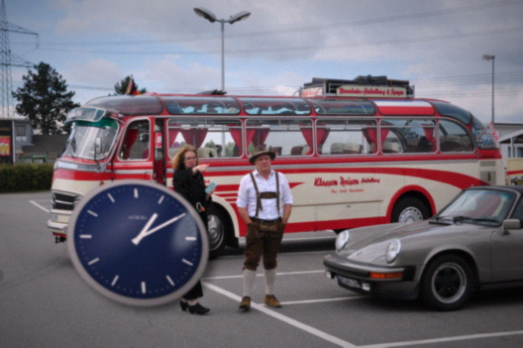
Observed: 1 h 10 min
